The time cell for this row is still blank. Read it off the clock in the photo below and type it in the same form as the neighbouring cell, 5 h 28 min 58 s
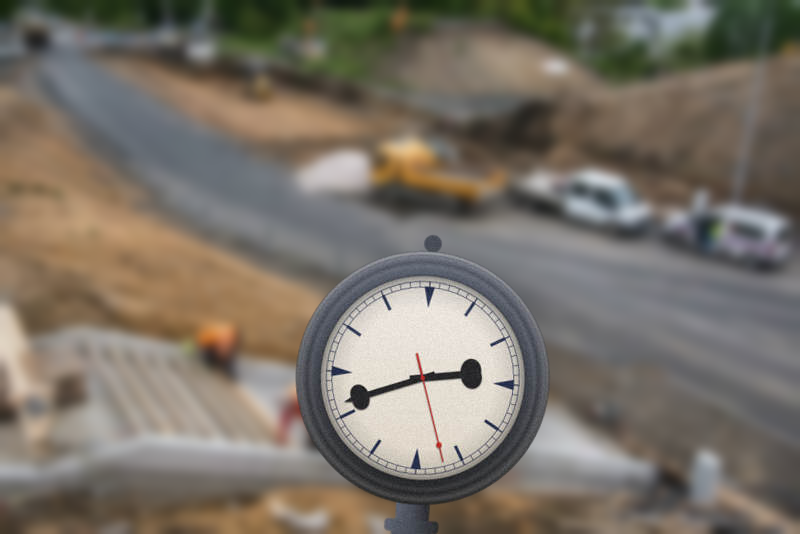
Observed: 2 h 41 min 27 s
